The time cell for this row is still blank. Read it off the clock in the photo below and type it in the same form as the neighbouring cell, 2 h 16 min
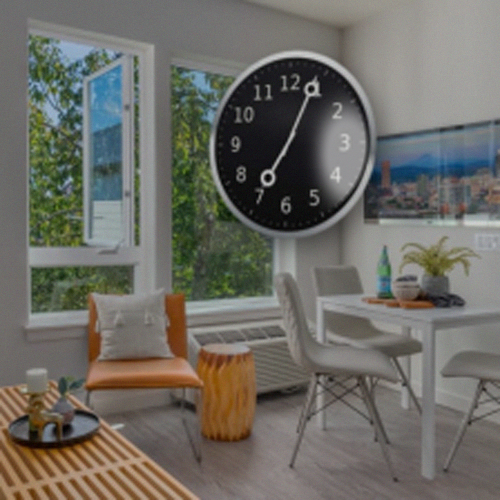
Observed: 7 h 04 min
